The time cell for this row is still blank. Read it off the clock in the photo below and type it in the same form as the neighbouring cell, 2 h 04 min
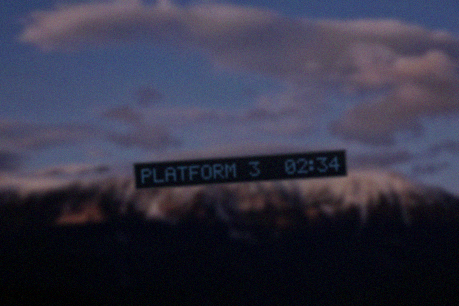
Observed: 2 h 34 min
